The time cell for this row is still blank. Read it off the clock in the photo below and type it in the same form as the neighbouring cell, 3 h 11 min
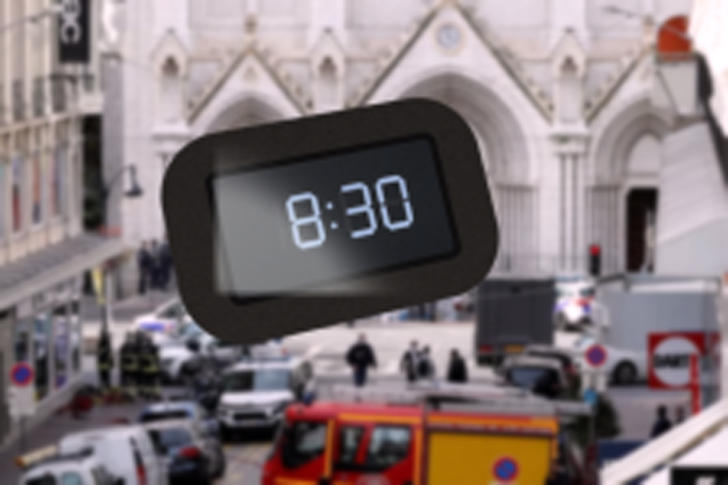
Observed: 8 h 30 min
